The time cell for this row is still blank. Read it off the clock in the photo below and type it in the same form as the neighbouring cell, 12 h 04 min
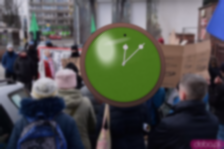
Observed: 12 h 07 min
